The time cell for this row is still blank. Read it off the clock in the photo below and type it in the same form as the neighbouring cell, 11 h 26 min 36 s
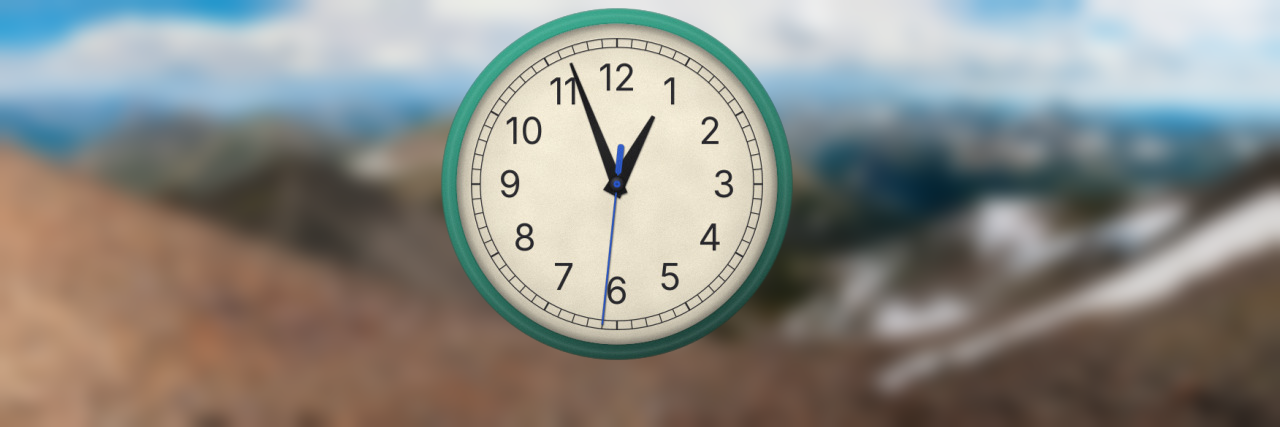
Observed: 12 h 56 min 31 s
